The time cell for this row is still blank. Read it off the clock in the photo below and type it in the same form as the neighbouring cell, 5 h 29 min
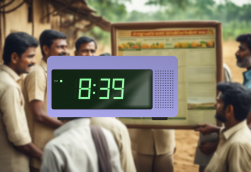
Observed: 8 h 39 min
